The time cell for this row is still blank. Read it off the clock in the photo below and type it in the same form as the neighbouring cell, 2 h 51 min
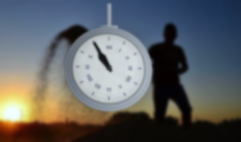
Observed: 10 h 55 min
